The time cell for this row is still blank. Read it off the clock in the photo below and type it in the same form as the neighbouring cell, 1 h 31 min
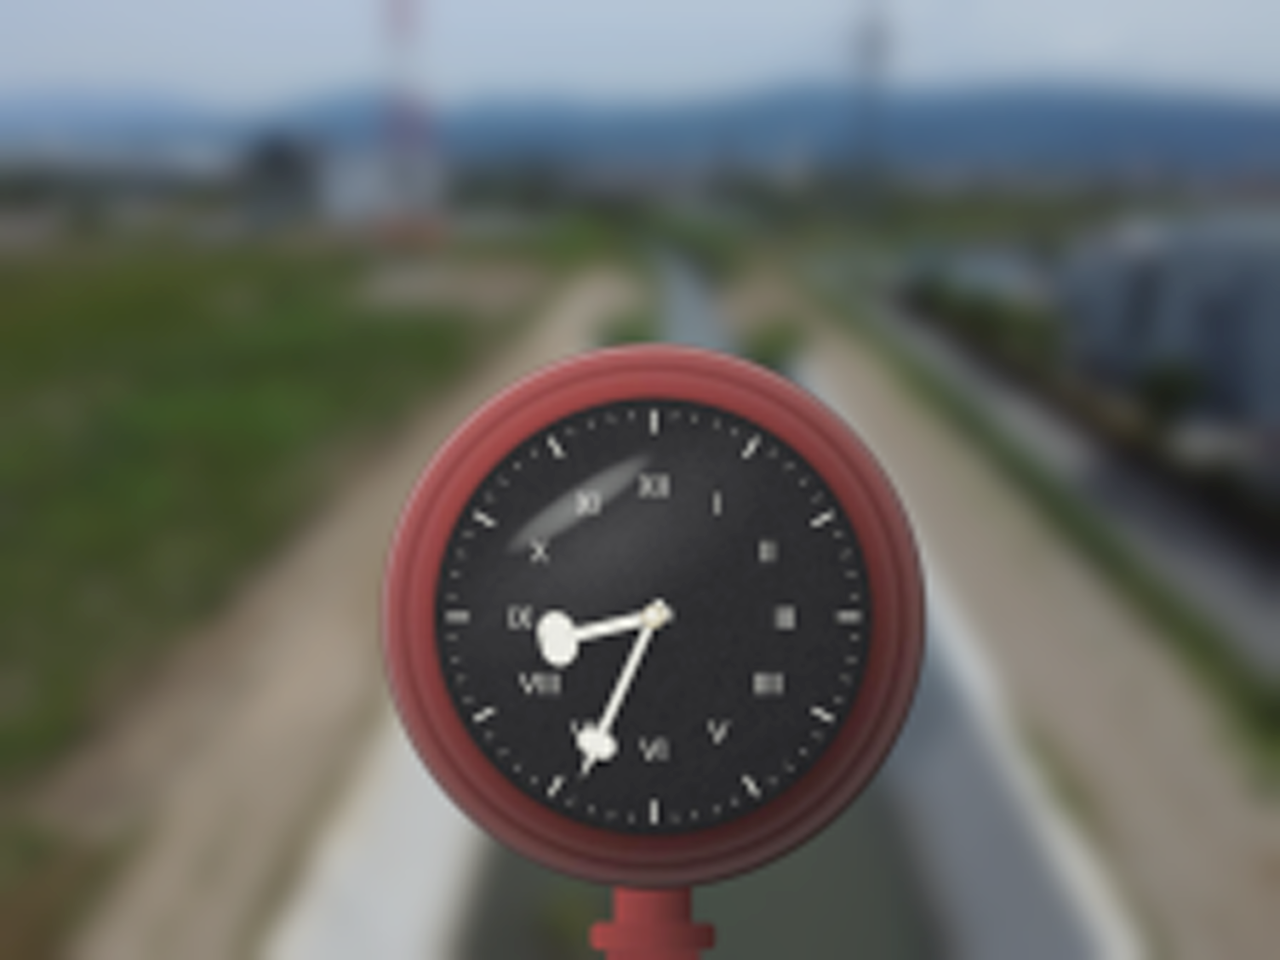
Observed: 8 h 34 min
